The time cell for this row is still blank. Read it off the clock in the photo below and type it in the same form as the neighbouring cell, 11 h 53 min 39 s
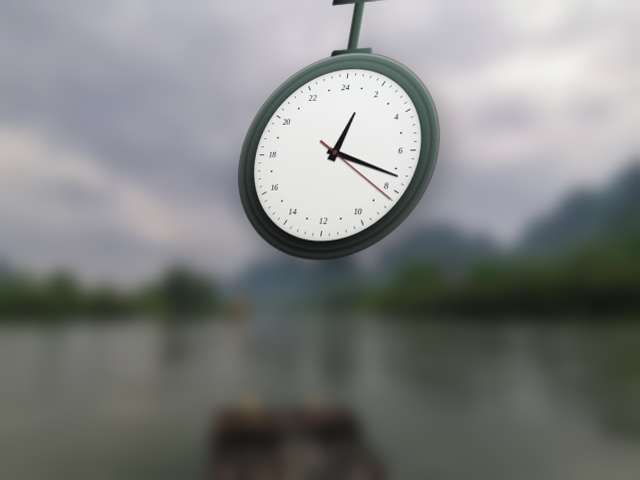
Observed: 1 h 18 min 21 s
